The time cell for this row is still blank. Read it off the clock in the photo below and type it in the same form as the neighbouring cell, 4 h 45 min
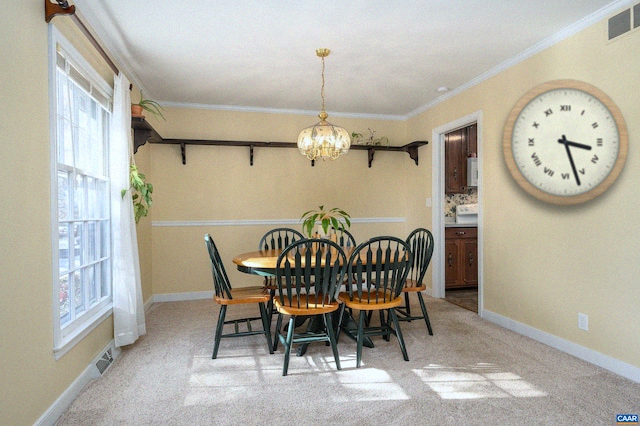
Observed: 3 h 27 min
